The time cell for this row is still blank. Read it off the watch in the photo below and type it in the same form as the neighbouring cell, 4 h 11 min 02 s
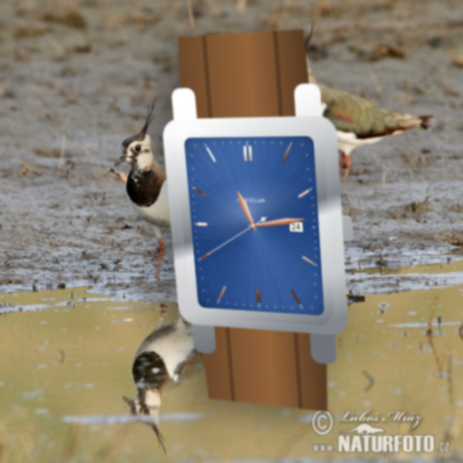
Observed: 11 h 13 min 40 s
